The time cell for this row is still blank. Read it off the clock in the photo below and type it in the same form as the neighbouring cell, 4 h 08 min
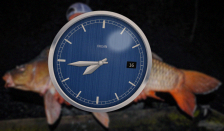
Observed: 7 h 44 min
